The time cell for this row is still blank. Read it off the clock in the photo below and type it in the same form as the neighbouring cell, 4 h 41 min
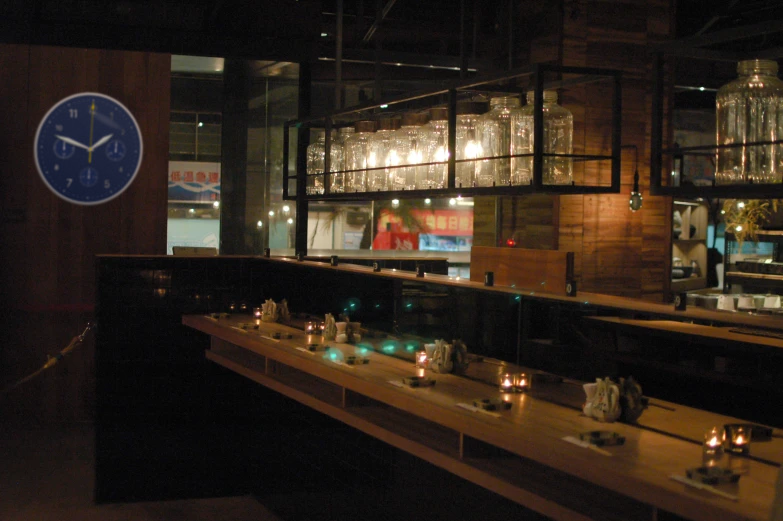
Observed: 1 h 48 min
